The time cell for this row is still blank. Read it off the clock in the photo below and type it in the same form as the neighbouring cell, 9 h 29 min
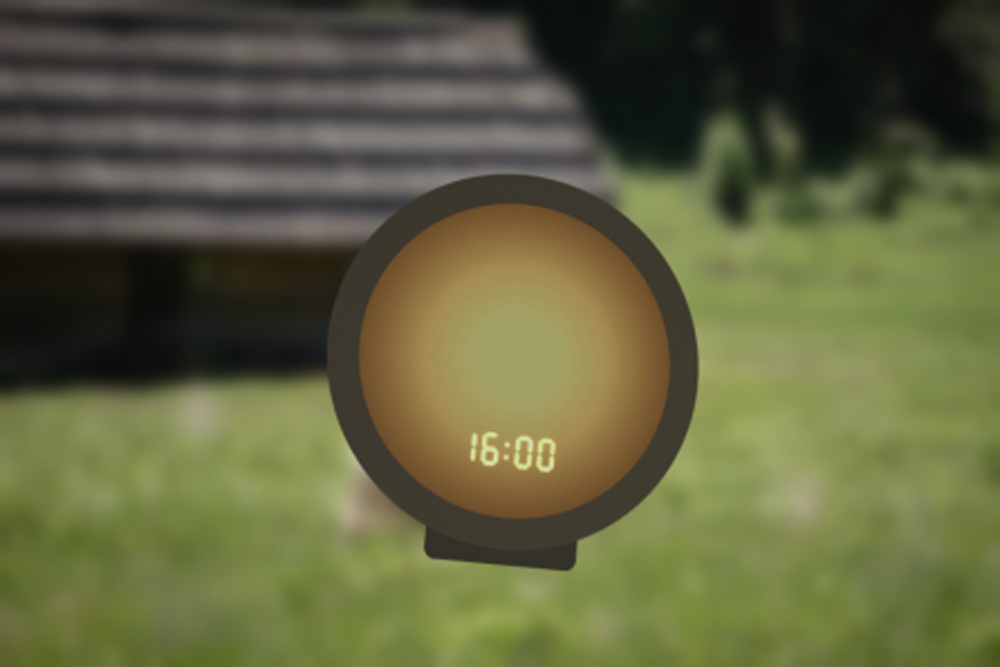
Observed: 16 h 00 min
